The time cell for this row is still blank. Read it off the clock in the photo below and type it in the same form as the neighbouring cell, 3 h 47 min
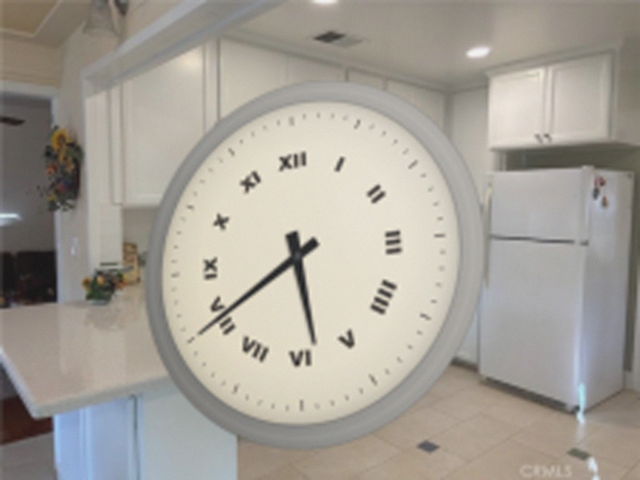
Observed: 5 h 40 min
